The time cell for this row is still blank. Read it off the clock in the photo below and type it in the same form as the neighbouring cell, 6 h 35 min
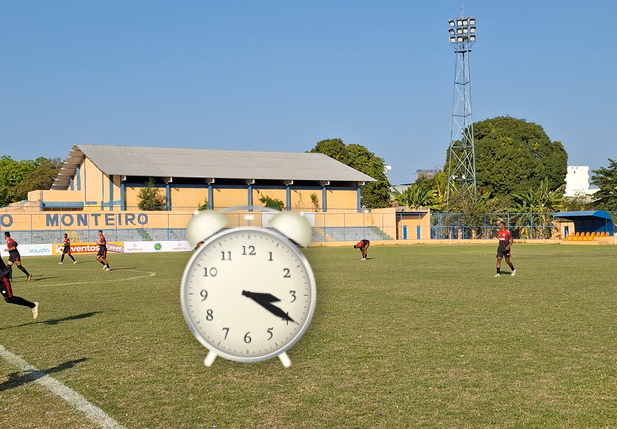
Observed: 3 h 20 min
